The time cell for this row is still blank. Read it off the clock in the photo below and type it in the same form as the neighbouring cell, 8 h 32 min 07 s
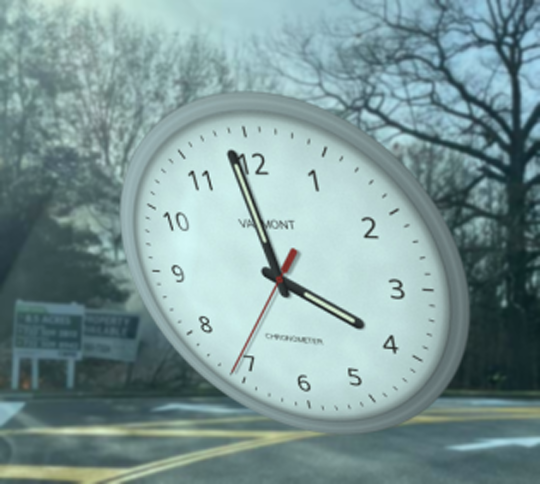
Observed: 3 h 58 min 36 s
